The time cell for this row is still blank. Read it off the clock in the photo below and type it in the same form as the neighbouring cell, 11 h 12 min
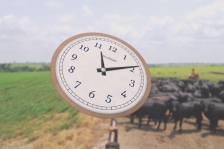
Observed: 11 h 09 min
